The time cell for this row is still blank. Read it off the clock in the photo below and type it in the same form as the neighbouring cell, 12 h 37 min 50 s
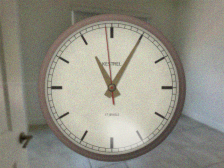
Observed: 11 h 04 min 59 s
